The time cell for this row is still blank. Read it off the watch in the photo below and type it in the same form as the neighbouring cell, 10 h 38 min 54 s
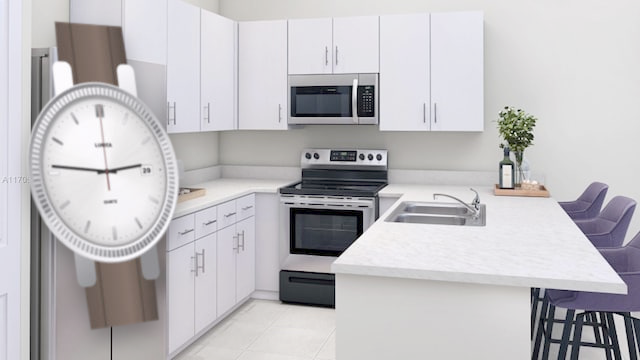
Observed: 2 h 46 min 00 s
